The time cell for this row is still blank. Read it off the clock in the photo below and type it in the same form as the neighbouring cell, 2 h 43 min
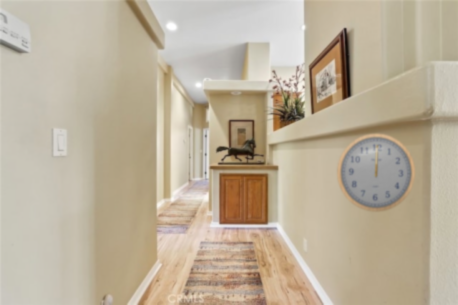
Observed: 12 h 00 min
